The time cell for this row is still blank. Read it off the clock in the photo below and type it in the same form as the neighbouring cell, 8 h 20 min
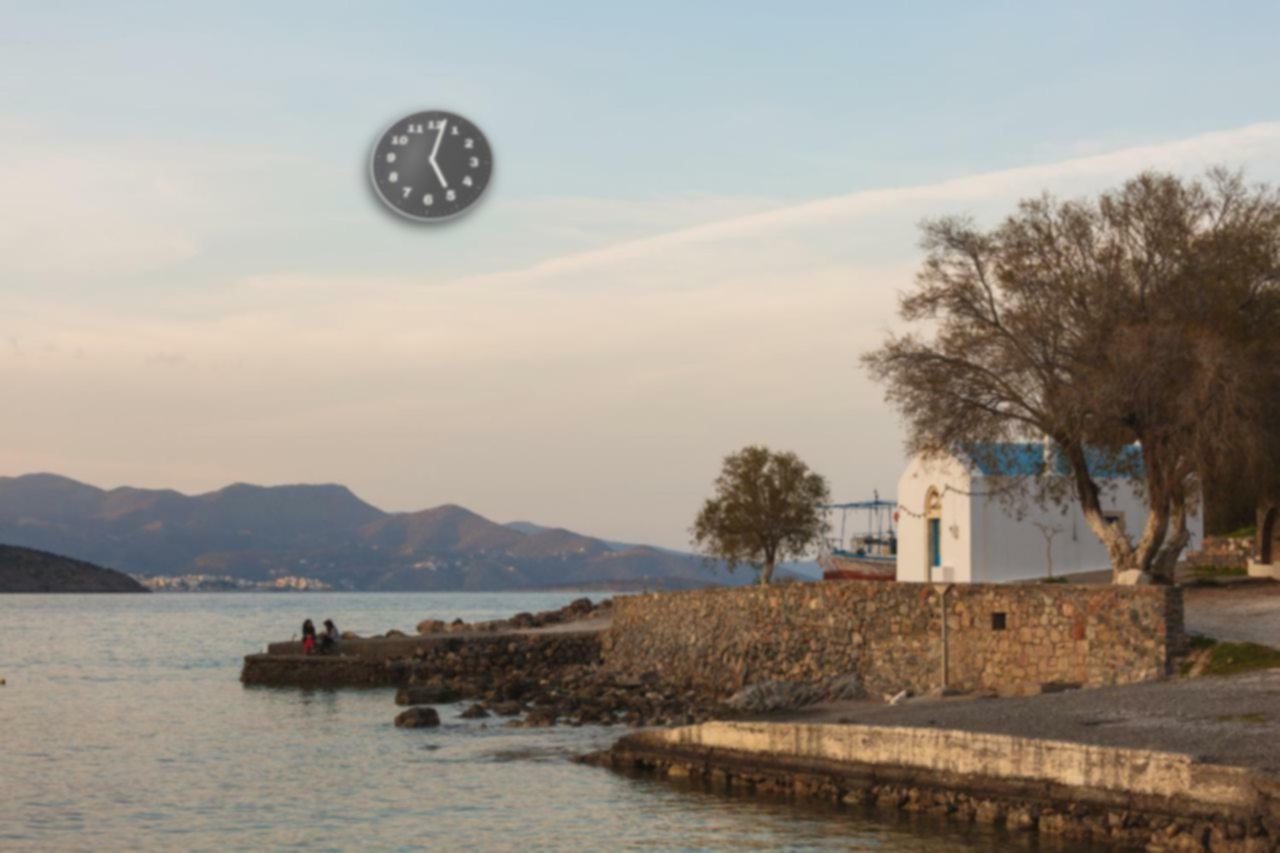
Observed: 5 h 02 min
